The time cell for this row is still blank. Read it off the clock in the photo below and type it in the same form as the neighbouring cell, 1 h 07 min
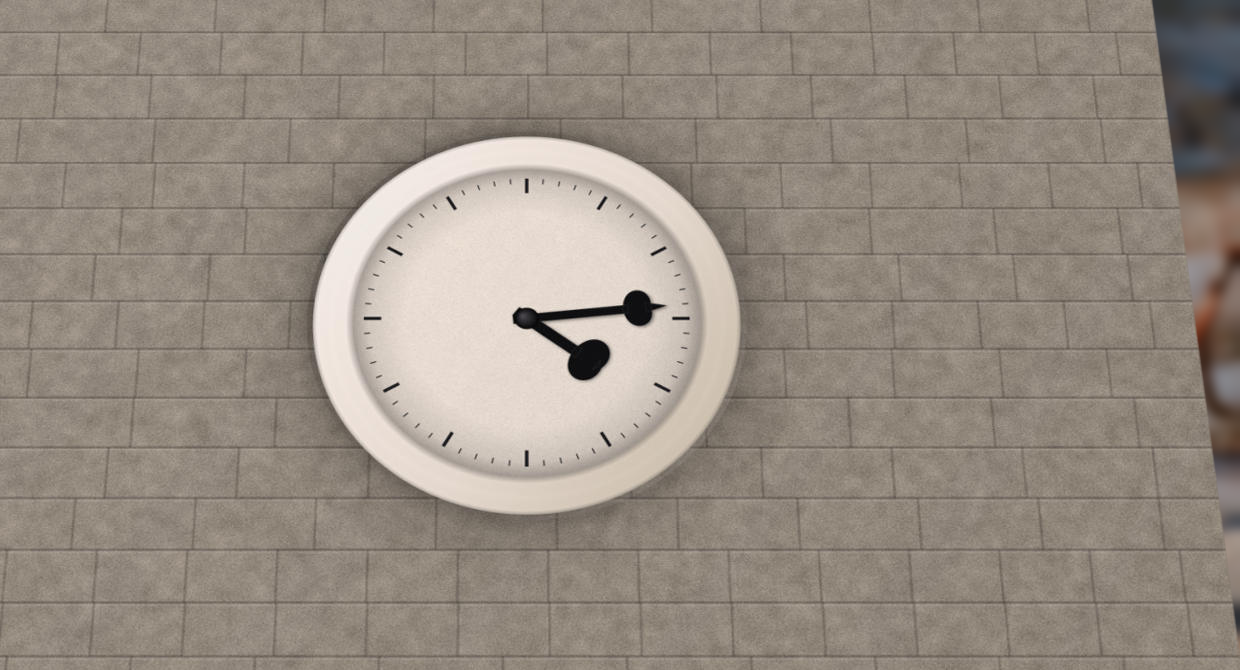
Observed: 4 h 14 min
